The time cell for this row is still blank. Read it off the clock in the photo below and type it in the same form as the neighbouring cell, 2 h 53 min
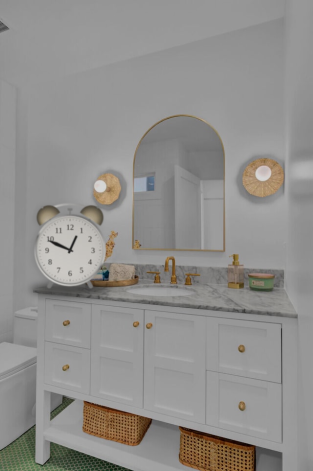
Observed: 12 h 49 min
